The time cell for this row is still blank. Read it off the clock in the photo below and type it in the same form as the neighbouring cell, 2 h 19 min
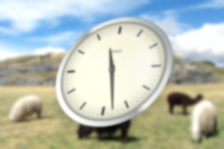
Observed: 11 h 28 min
